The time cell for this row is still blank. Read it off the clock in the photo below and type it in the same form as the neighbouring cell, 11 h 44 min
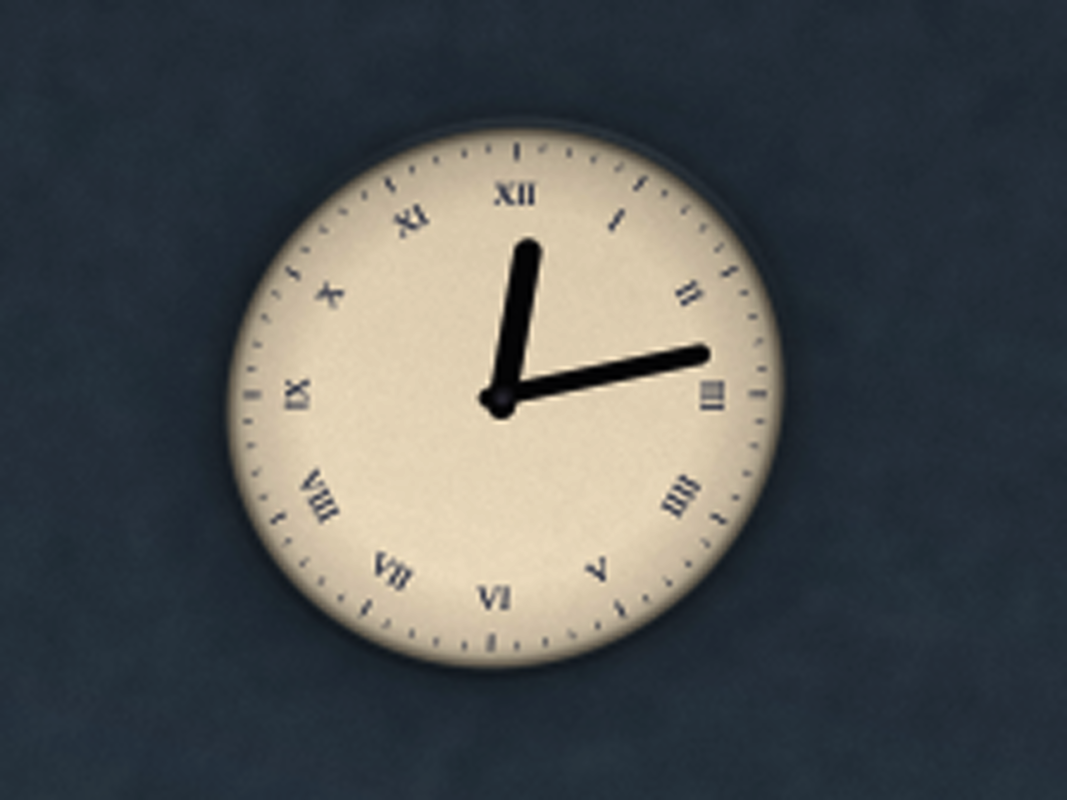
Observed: 12 h 13 min
